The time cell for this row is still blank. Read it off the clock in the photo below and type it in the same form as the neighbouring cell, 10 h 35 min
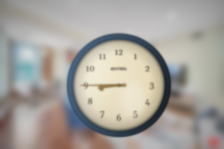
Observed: 8 h 45 min
